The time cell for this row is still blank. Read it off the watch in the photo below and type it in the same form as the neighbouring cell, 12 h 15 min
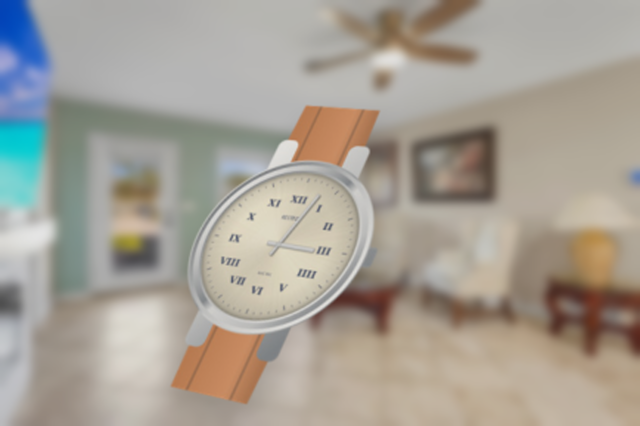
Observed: 3 h 03 min
